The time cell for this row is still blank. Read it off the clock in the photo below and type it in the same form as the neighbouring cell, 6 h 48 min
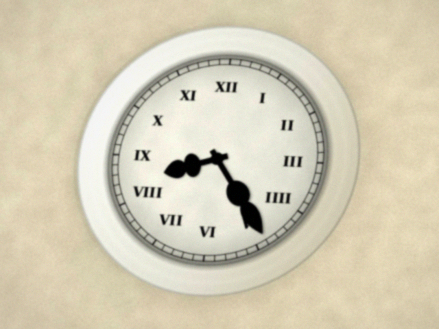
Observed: 8 h 24 min
